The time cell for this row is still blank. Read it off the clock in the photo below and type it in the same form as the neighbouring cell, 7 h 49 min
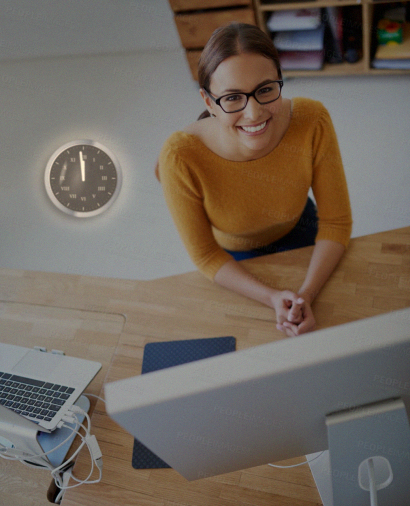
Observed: 11 h 59 min
